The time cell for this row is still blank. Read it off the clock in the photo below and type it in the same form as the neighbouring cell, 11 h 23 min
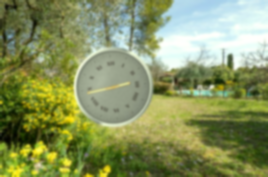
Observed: 2 h 44 min
